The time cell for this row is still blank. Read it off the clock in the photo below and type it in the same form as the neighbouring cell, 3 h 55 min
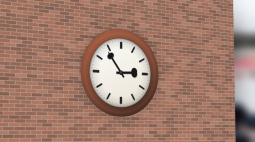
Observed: 2 h 54 min
